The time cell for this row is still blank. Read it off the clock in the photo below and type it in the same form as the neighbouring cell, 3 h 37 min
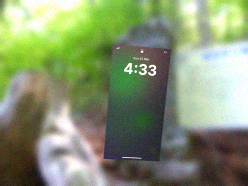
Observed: 4 h 33 min
